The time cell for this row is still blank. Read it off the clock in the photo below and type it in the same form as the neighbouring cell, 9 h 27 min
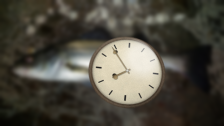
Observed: 7 h 54 min
